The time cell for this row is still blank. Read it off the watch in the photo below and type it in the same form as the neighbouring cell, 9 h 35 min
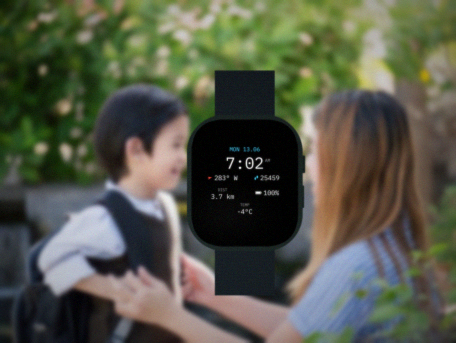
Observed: 7 h 02 min
